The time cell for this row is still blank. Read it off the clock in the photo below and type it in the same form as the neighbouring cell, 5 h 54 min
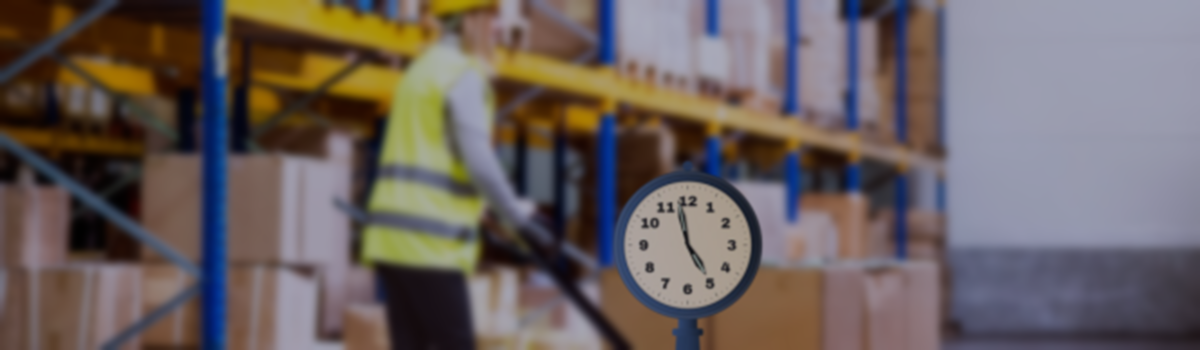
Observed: 4 h 58 min
